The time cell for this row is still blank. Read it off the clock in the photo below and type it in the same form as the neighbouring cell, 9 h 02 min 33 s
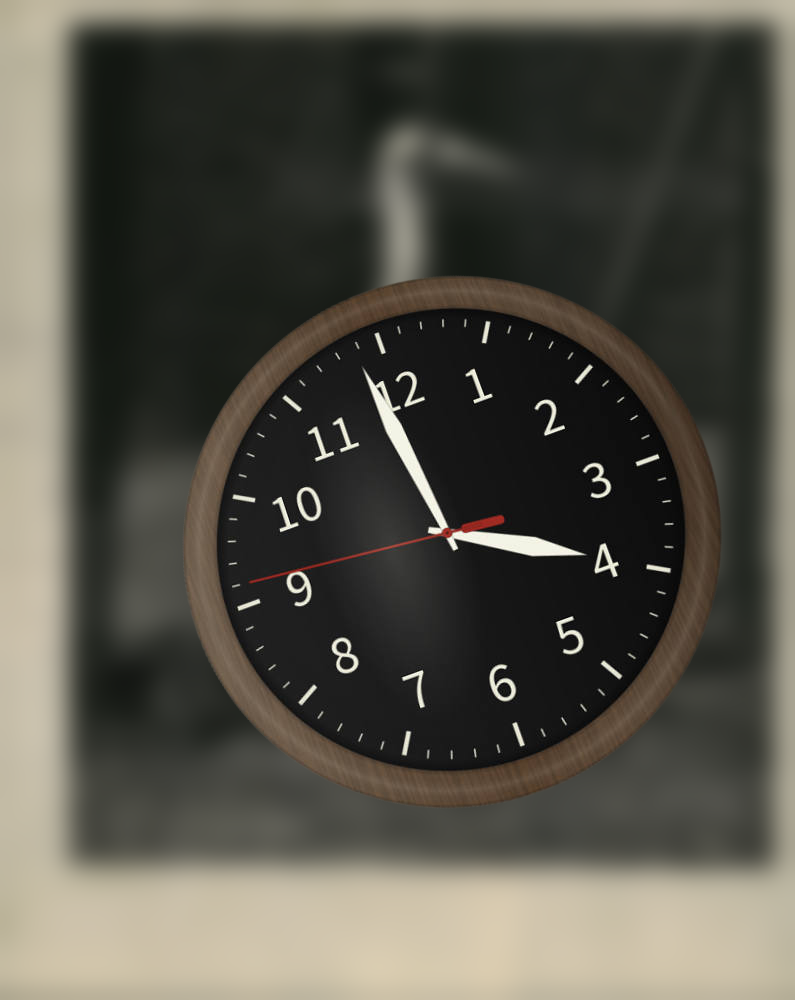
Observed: 3 h 58 min 46 s
